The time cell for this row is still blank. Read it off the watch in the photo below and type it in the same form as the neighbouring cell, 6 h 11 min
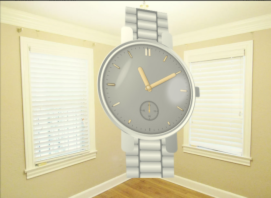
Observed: 11 h 10 min
